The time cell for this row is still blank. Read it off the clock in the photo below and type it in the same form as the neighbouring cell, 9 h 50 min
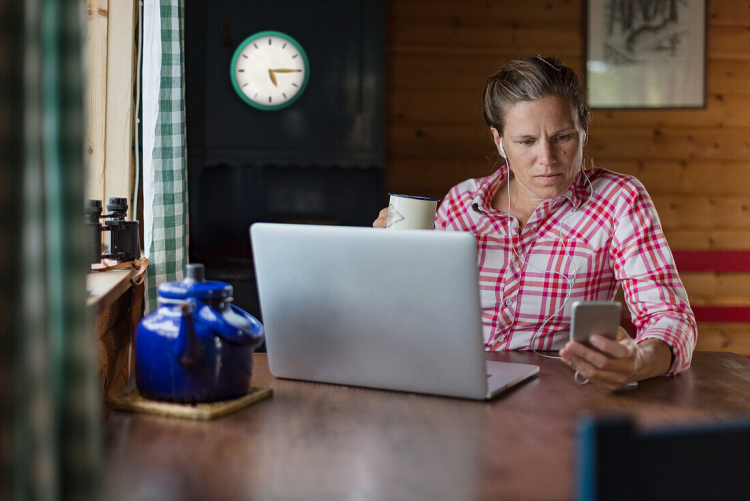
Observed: 5 h 15 min
